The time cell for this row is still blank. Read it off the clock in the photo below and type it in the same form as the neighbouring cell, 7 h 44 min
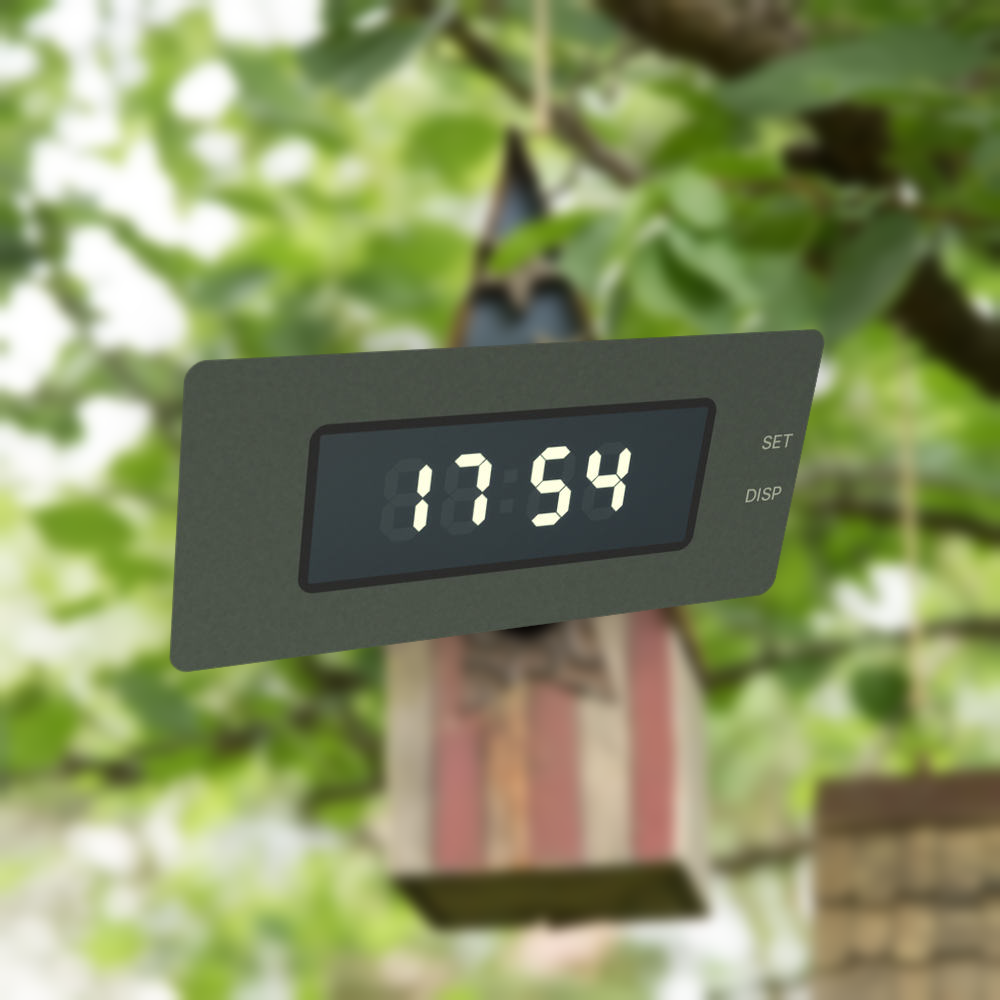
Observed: 17 h 54 min
